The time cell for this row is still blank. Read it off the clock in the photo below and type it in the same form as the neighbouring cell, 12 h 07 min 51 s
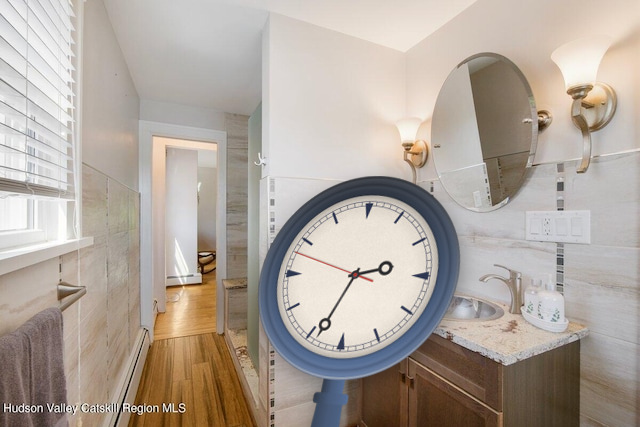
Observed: 2 h 33 min 48 s
